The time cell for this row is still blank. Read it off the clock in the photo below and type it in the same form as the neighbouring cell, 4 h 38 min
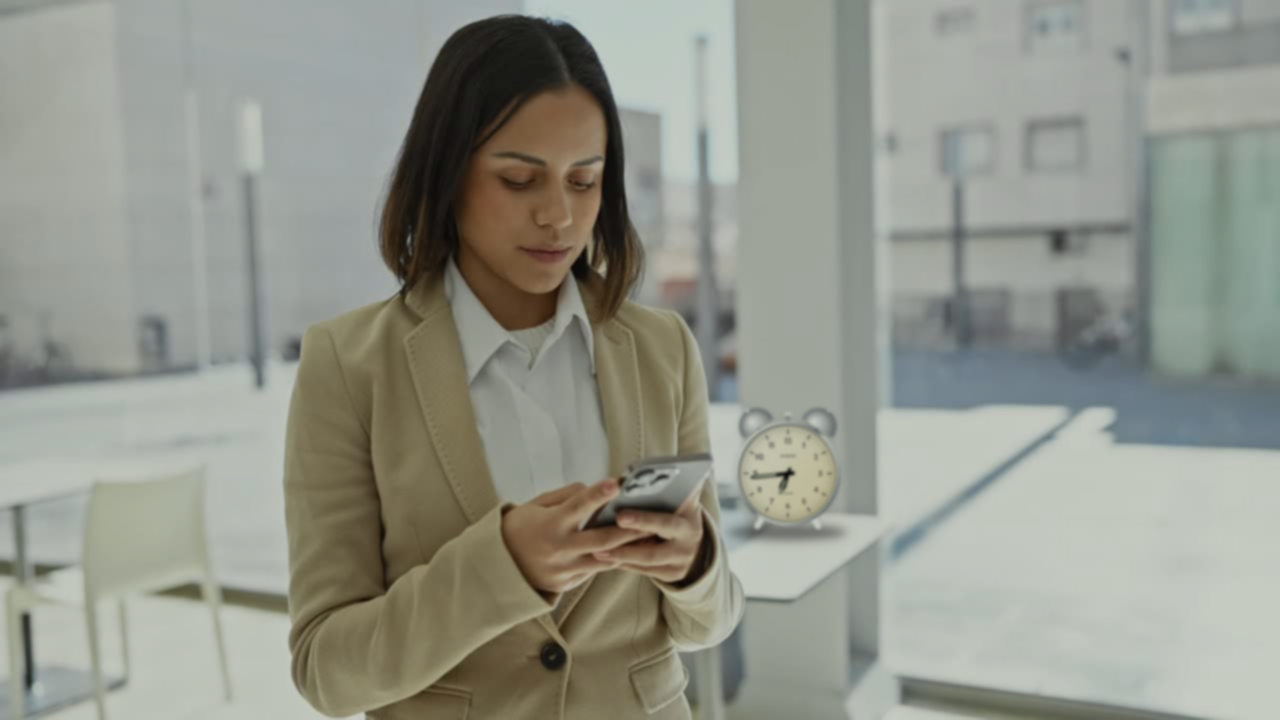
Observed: 6 h 44 min
